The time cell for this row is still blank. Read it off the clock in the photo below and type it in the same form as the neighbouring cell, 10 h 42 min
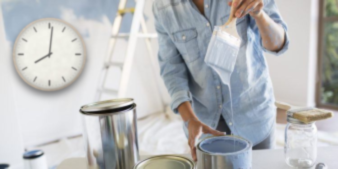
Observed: 8 h 01 min
